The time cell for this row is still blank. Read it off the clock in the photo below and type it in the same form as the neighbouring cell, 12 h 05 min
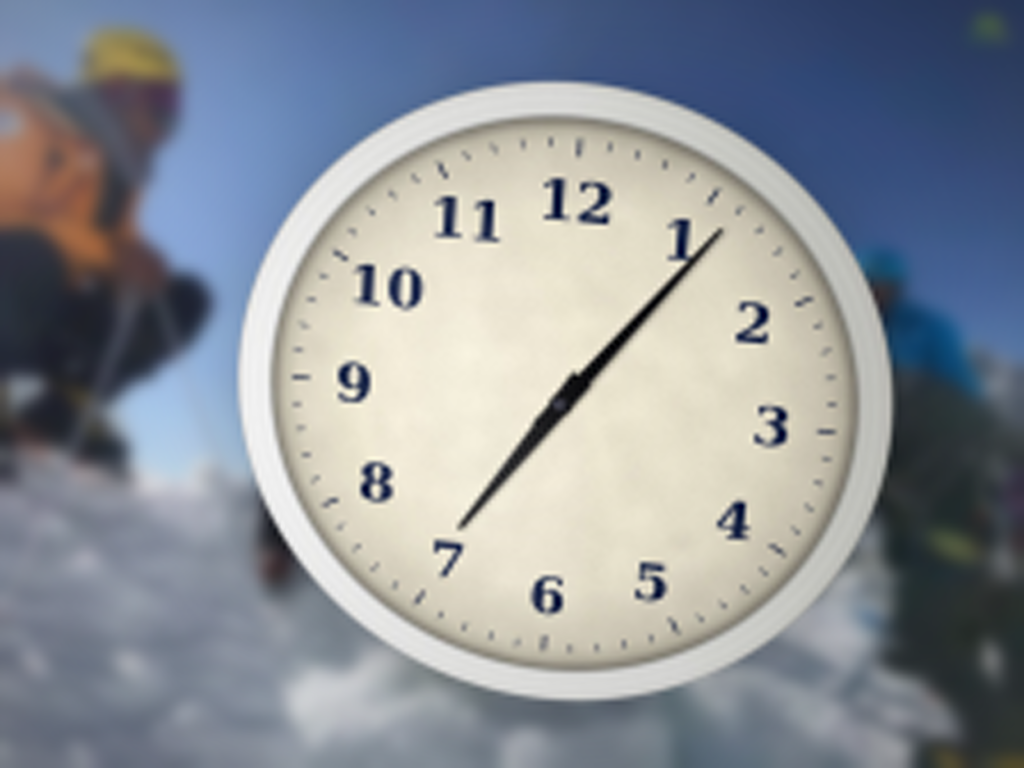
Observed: 7 h 06 min
